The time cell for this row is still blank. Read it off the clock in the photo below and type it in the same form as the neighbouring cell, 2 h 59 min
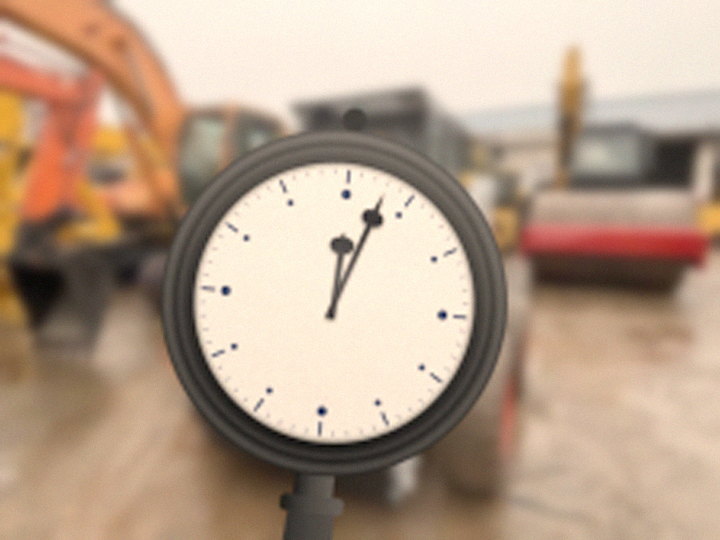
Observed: 12 h 03 min
